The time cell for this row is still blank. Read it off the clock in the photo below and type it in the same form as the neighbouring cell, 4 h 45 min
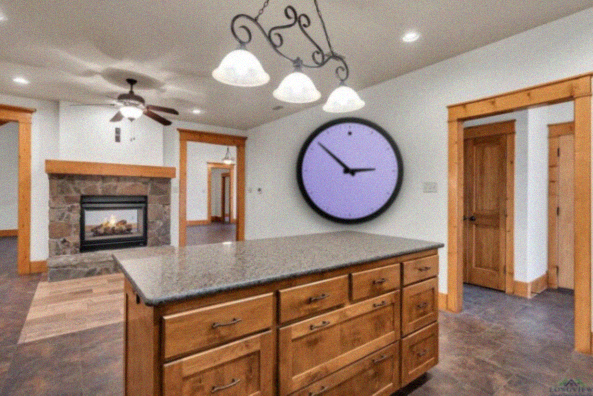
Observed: 2 h 52 min
